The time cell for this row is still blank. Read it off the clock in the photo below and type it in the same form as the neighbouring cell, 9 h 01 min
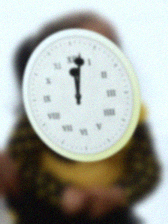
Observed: 12 h 02 min
